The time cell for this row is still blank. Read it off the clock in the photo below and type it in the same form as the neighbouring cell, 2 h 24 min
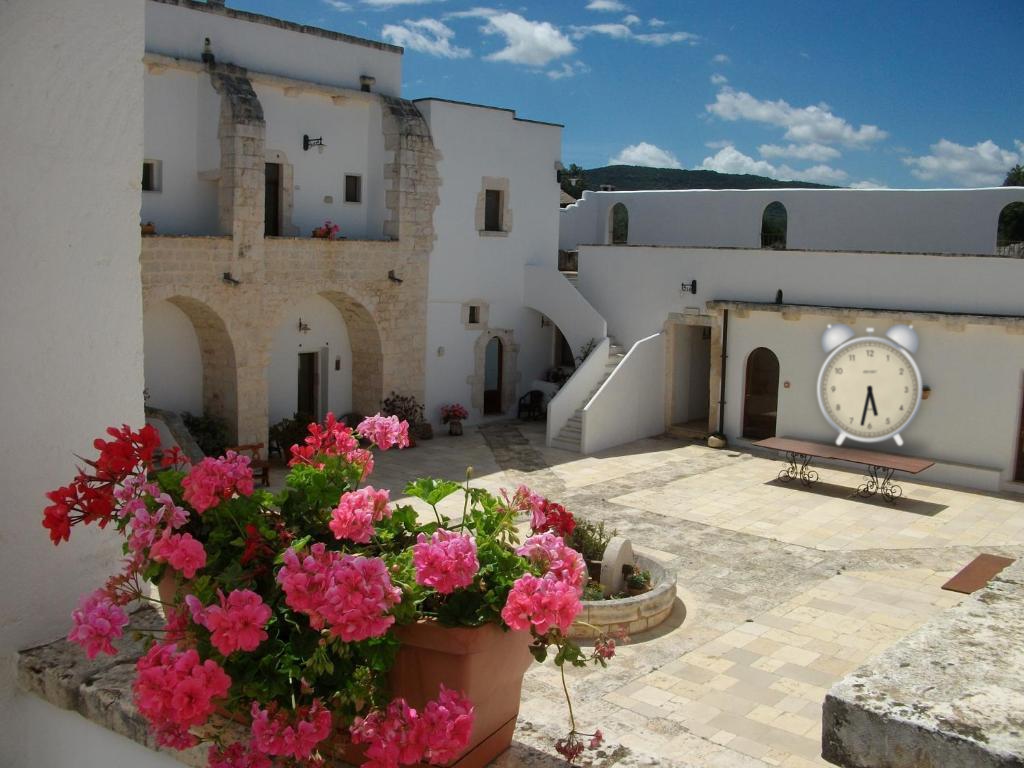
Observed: 5 h 32 min
